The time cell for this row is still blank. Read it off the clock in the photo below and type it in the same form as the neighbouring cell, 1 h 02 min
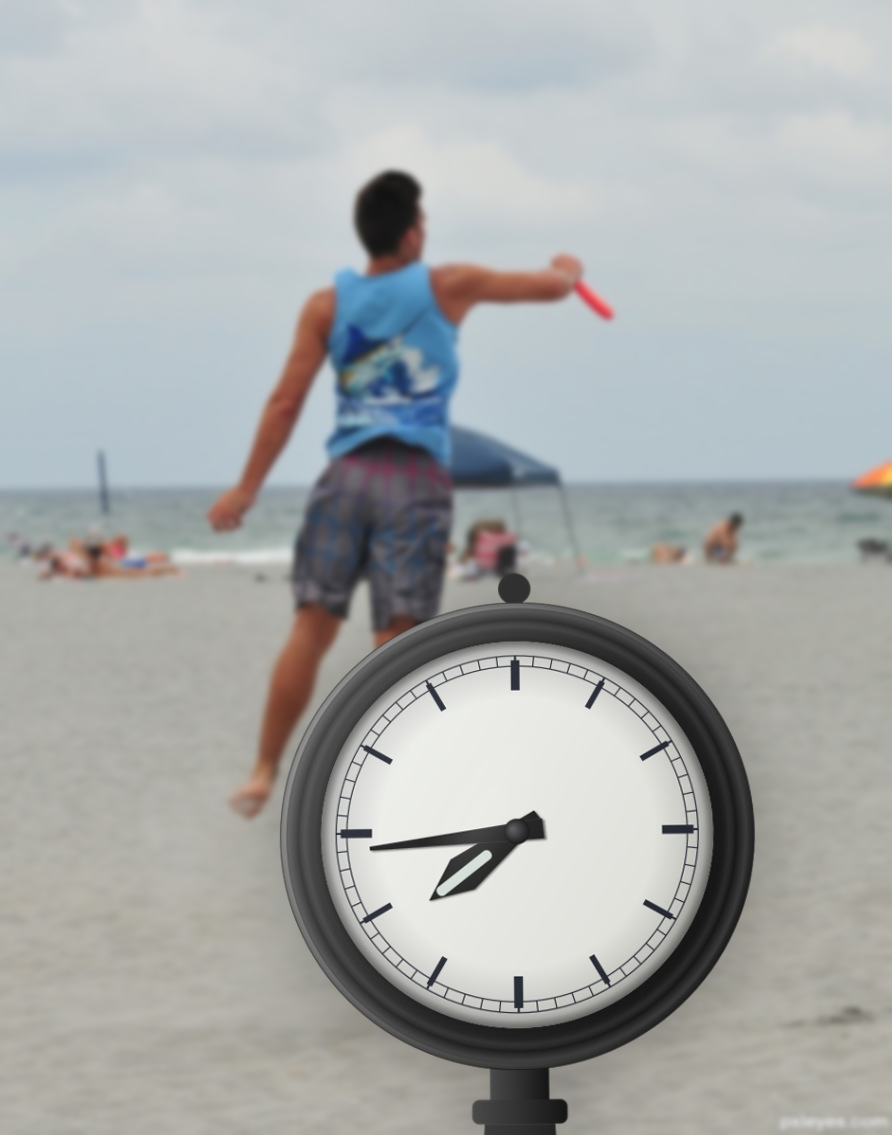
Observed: 7 h 44 min
